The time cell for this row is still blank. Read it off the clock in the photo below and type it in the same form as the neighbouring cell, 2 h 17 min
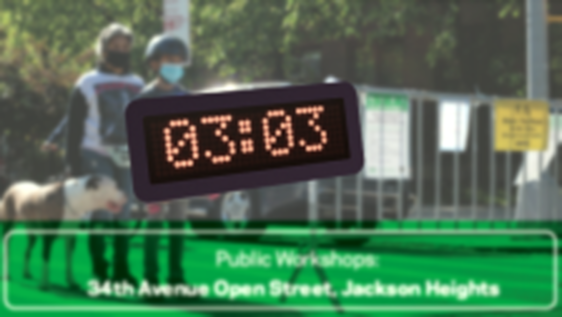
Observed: 3 h 03 min
